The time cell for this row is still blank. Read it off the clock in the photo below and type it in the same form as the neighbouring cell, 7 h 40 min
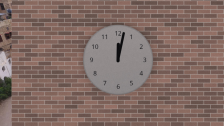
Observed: 12 h 02 min
